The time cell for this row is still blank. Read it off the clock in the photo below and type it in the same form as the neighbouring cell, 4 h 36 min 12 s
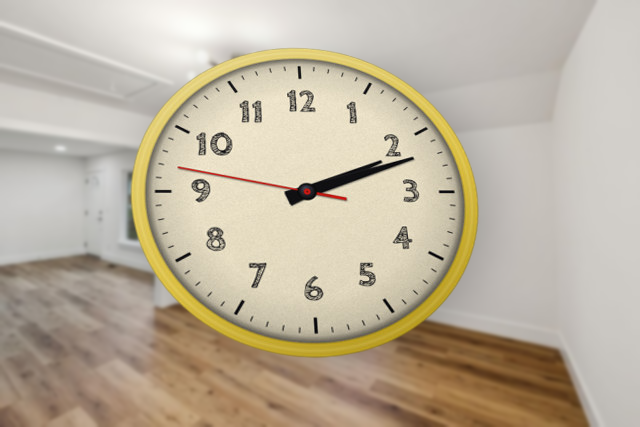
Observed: 2 h 11 min 47 s
